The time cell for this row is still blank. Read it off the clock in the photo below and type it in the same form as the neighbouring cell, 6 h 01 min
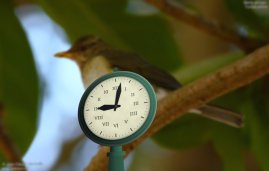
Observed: 9 h 02 min
